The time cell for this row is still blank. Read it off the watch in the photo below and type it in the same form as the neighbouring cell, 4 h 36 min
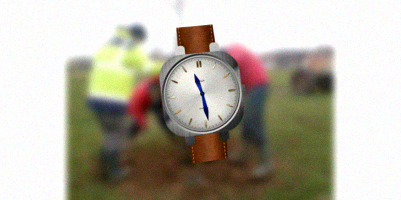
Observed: 11 h 29 min
